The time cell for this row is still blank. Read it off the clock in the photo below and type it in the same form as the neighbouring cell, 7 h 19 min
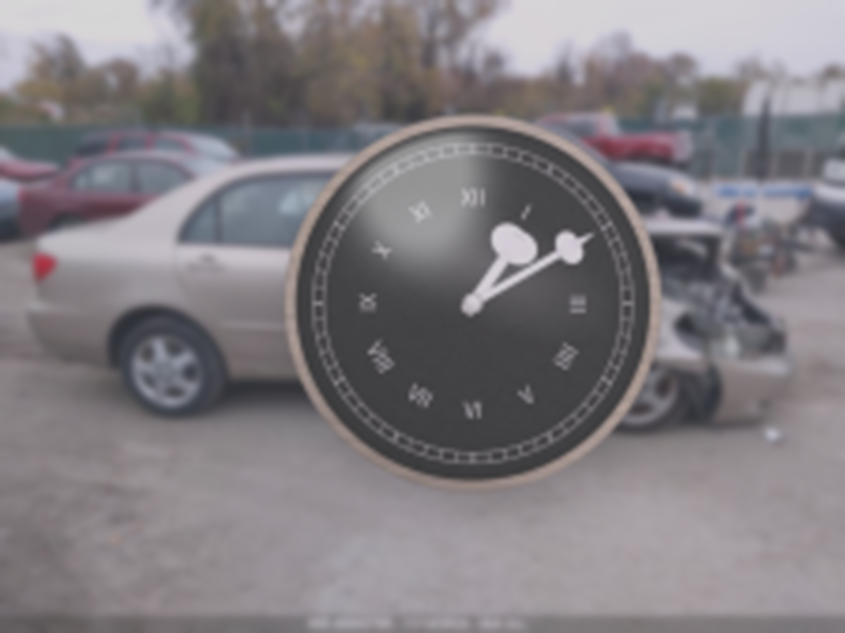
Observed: 1 h 10 min
